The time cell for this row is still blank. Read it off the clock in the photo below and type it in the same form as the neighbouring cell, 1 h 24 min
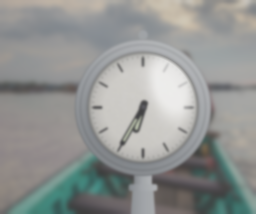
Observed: 6 h 35 min
